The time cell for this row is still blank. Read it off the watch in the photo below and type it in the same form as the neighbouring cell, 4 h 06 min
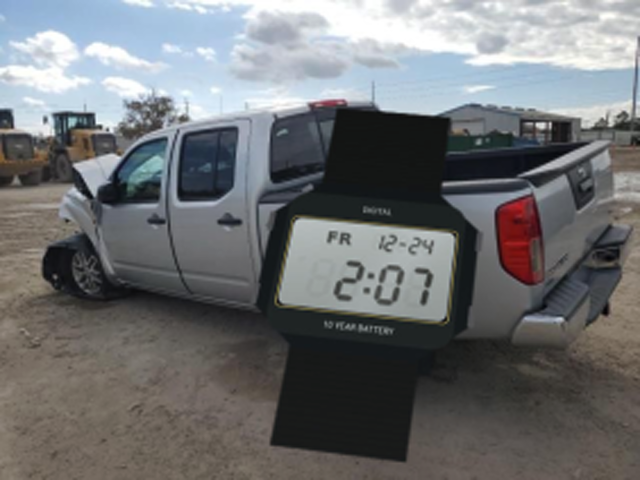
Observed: 2 h 07 min
